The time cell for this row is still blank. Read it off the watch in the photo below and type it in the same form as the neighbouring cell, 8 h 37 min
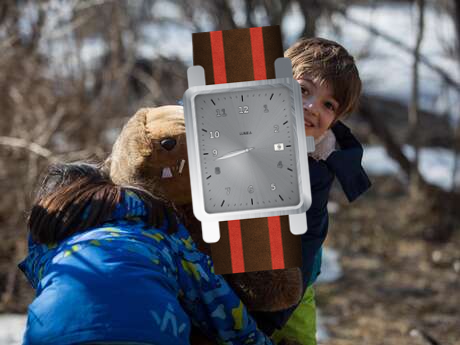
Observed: 8 h 43 min
